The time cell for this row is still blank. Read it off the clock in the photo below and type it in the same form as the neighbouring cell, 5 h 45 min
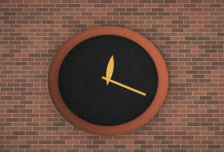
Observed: 12 h 19 min
